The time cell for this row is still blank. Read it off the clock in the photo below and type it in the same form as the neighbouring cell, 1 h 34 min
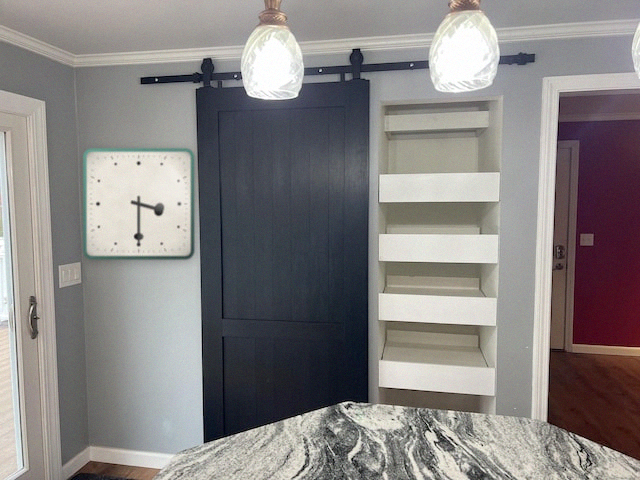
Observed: 3 h 30 min
